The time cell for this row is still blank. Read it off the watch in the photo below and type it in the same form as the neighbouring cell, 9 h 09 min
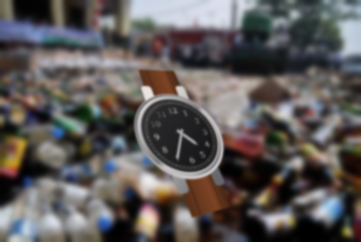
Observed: 4 h 35 min
